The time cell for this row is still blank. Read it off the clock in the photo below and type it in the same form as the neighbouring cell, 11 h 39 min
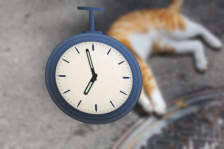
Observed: 6 h 58 min
